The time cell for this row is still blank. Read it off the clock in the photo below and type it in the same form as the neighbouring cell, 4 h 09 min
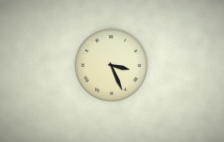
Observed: 3 h 26 min
